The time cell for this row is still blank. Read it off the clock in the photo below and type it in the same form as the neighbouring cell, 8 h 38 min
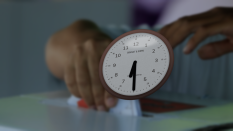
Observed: 6 h 30 min
